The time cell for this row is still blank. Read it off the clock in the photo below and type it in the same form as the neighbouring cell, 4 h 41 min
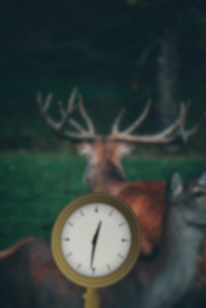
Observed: 12 h 31 min
